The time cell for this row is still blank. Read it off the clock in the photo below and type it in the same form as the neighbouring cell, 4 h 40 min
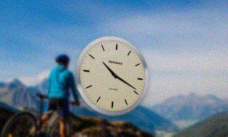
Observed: 10 h 19 min
